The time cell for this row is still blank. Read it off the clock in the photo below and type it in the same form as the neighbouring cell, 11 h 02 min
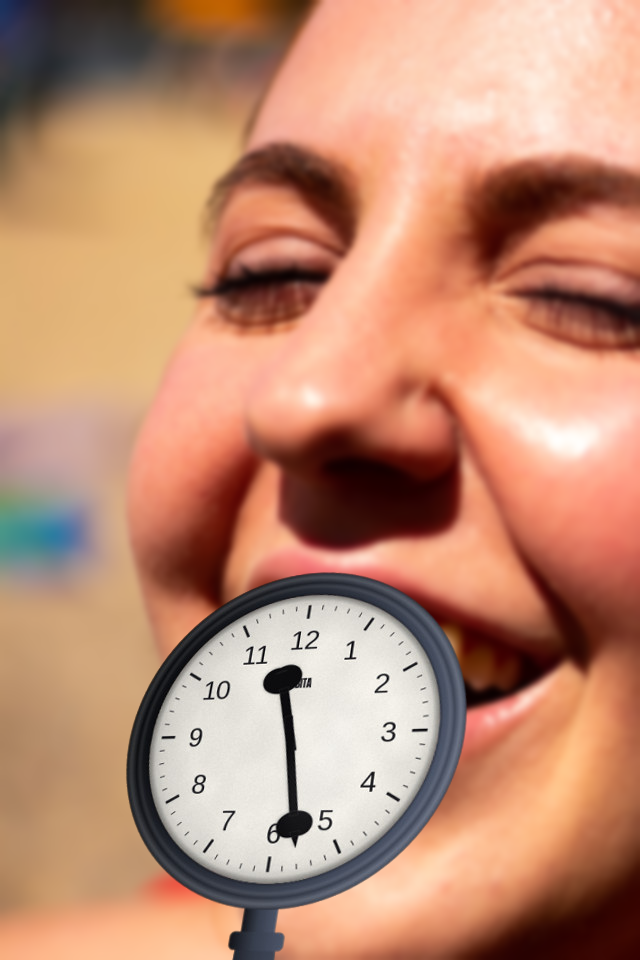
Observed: 11 h 28 min
